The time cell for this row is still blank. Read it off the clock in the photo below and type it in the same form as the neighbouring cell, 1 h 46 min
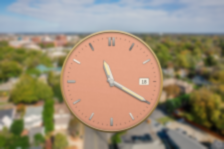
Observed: 11 h 20 min
